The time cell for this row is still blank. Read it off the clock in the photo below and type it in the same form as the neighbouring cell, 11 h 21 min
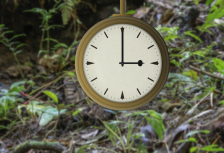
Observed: 3 h 00 min
